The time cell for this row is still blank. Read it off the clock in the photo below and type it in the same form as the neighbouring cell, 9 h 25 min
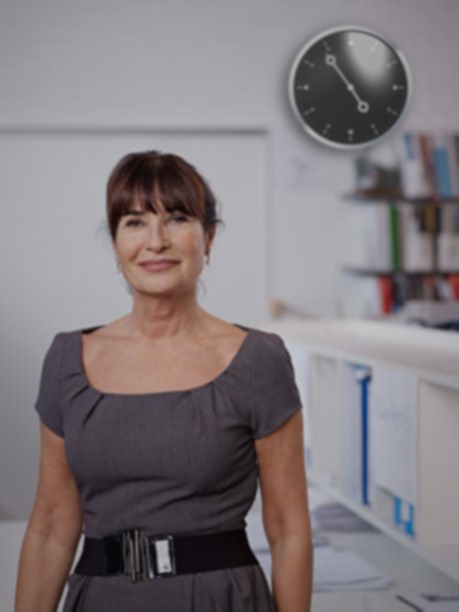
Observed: 4 h 54 min
